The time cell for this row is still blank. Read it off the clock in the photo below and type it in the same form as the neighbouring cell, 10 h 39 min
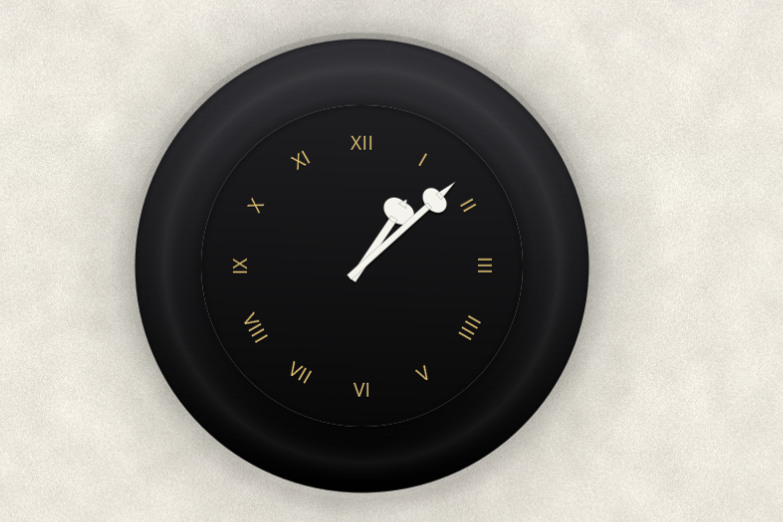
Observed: 1 h 08 min
